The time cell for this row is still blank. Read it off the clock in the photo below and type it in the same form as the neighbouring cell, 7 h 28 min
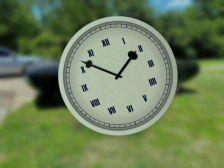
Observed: 1 h 52 min
